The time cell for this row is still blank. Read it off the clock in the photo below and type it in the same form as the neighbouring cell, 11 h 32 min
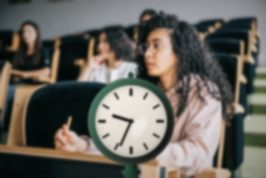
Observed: 9 h 34 min
